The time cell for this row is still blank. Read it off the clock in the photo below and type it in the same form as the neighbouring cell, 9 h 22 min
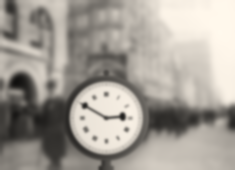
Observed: 2 h 50 min
